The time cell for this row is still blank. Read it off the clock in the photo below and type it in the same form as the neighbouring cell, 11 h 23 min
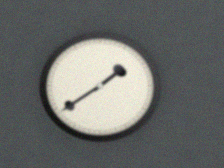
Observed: 1 h 39 min
